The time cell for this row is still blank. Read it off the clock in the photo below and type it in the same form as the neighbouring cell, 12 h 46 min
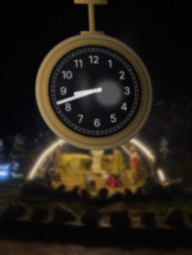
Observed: 8 h 42 min
